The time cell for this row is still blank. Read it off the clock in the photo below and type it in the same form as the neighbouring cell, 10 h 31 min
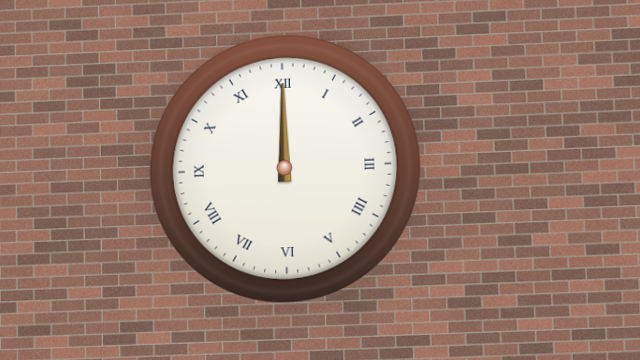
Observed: 12 h 00 min
